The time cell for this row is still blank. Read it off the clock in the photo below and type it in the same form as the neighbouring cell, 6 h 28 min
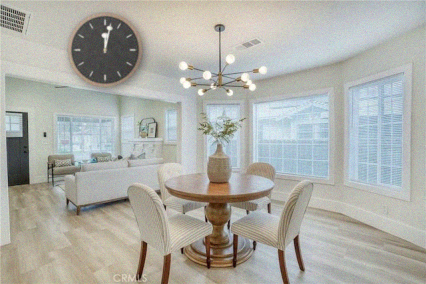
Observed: 12 h 02 min
